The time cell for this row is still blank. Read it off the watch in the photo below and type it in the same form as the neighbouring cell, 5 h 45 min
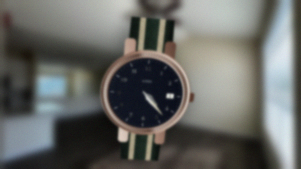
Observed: 4 h 23 min
